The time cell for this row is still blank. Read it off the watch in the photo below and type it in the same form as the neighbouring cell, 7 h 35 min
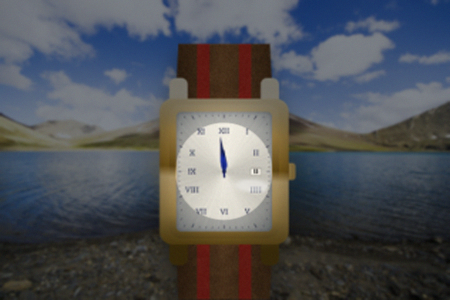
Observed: 11 h 59 min
